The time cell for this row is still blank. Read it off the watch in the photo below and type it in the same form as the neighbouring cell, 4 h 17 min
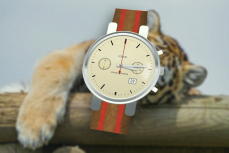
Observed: 3 h 14 min
